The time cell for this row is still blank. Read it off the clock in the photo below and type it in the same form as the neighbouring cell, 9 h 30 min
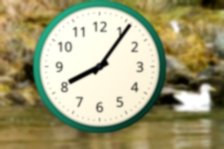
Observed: 8 h 06 min
